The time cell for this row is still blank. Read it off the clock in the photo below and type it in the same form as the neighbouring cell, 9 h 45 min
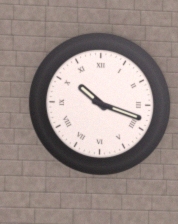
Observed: 10 h 18 min
